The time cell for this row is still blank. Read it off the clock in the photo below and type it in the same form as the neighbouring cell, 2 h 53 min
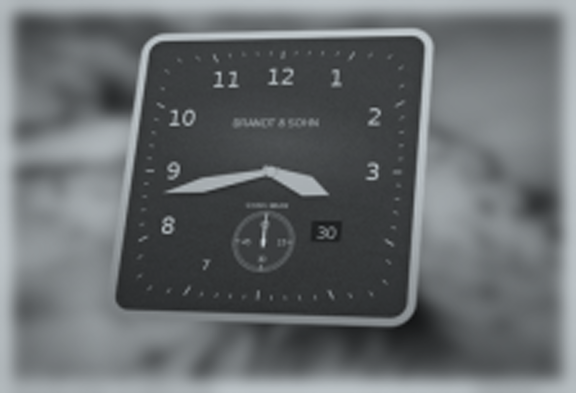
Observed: 3 h 43 min
